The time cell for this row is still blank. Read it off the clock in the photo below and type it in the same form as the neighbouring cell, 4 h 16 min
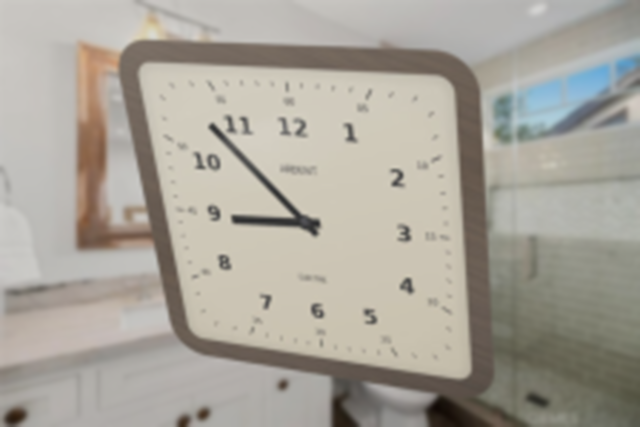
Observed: 8 h 53 min
